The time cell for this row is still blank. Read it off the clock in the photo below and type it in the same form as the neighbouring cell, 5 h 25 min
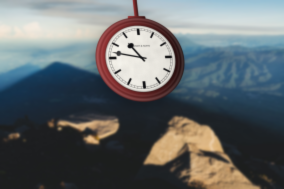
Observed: 10 h 47 min
